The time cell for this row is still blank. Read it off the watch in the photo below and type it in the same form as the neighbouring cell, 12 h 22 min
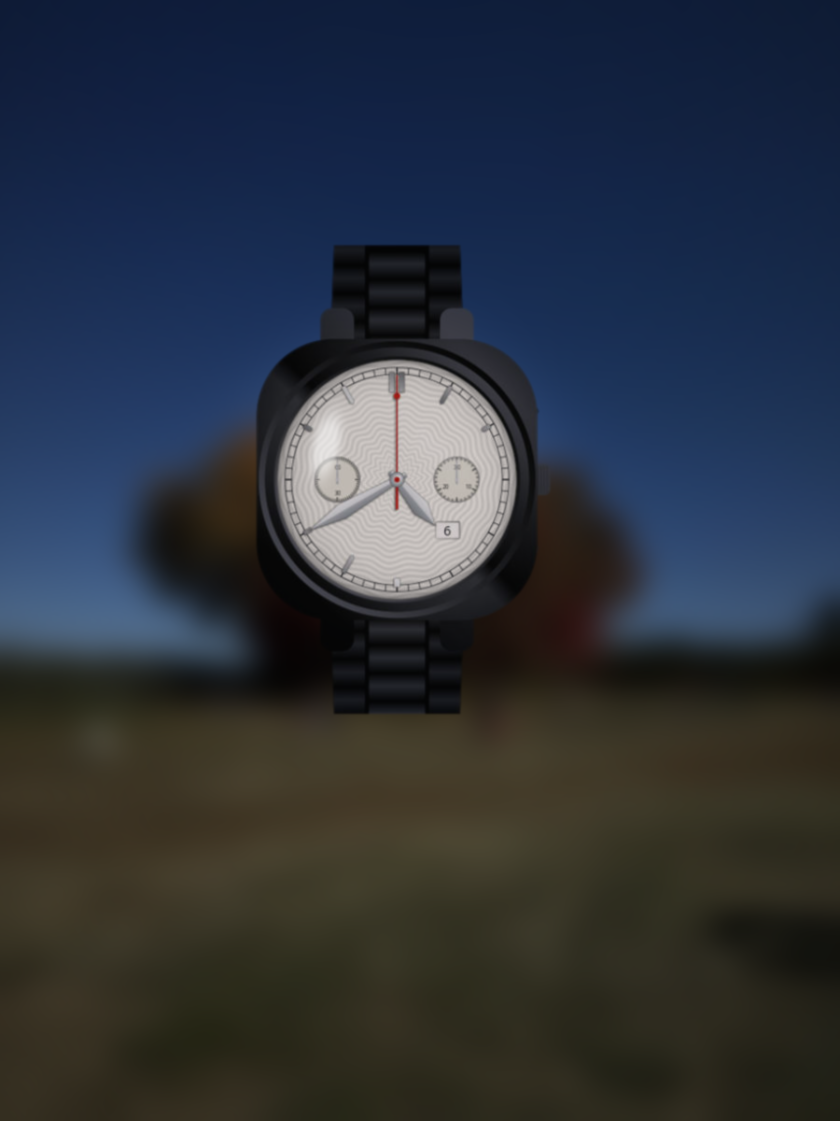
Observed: 4 h 40 min
